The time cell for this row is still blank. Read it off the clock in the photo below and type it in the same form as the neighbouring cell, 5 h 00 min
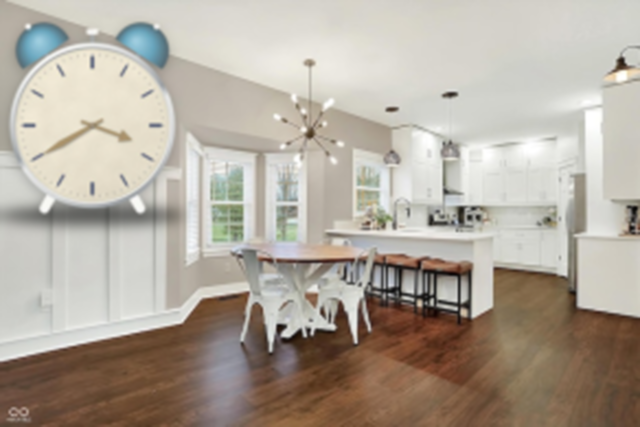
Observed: 3 h 40 min
